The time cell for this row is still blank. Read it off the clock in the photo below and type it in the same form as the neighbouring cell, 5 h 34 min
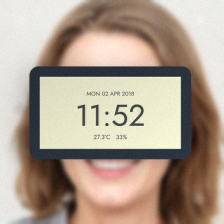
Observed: 11 h 52 min
